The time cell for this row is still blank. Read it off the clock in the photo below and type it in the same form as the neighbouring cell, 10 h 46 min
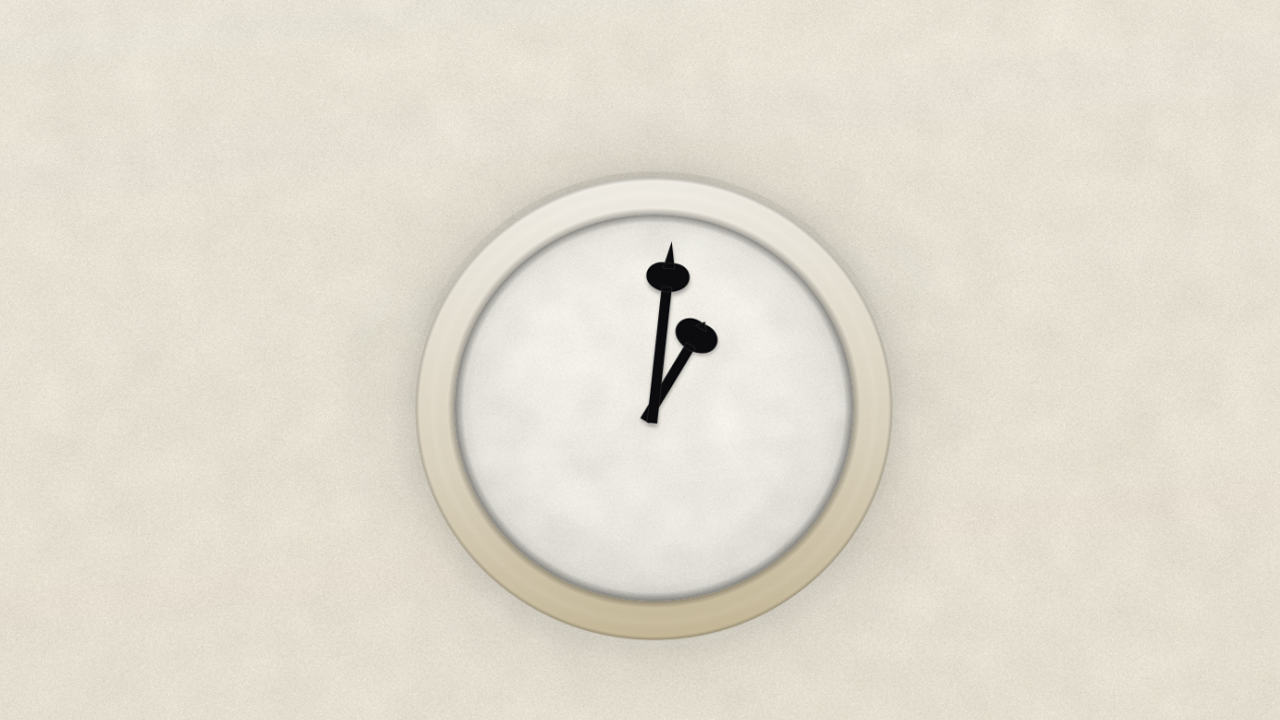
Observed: 1 h 01 min
